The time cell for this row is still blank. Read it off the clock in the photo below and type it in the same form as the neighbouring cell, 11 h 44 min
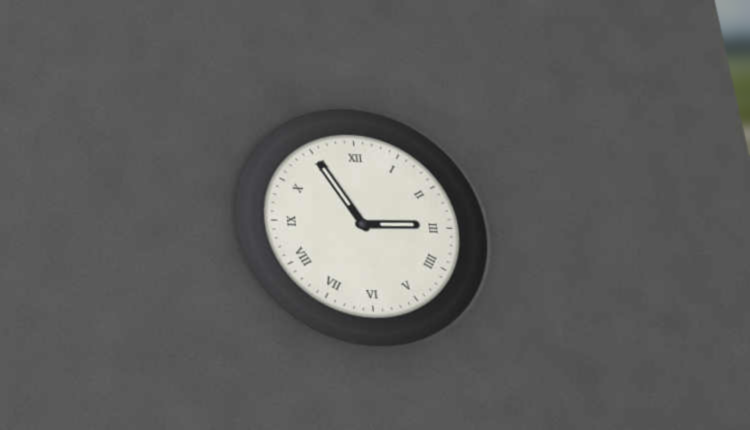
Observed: 2 h 55 min
